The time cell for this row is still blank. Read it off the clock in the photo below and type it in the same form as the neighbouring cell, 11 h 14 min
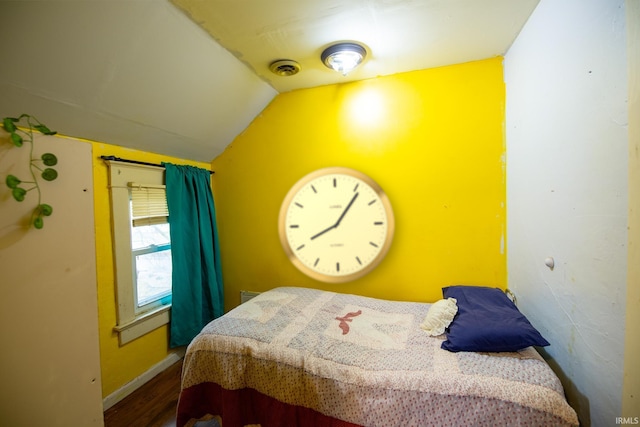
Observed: 8 h 06 min
